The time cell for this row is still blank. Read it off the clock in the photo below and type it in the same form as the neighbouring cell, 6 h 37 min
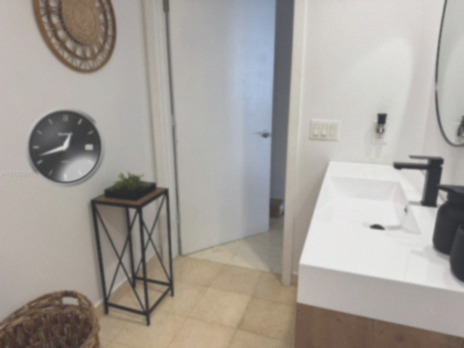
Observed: 12 h 42 min
